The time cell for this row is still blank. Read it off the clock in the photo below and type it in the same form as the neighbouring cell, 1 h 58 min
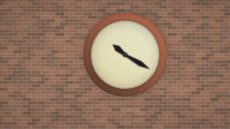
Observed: 10 h 20 min
